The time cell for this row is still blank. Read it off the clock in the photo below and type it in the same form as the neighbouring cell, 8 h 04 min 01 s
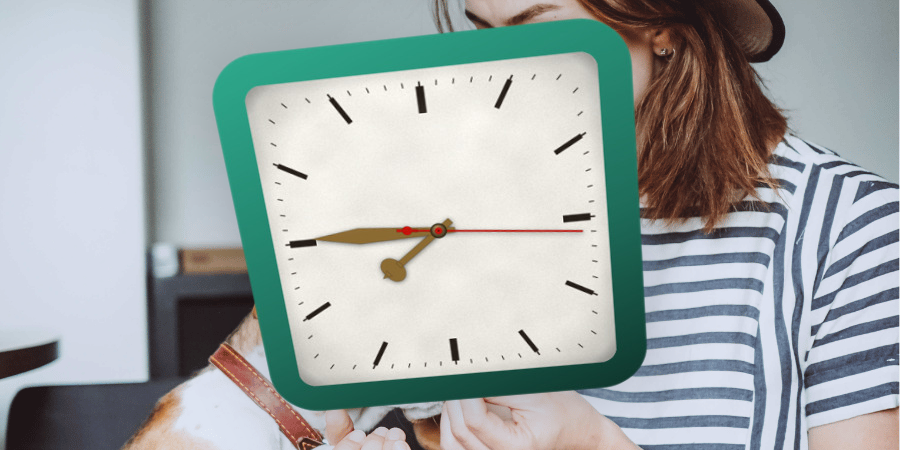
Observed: 7 h 45 min 16 s
